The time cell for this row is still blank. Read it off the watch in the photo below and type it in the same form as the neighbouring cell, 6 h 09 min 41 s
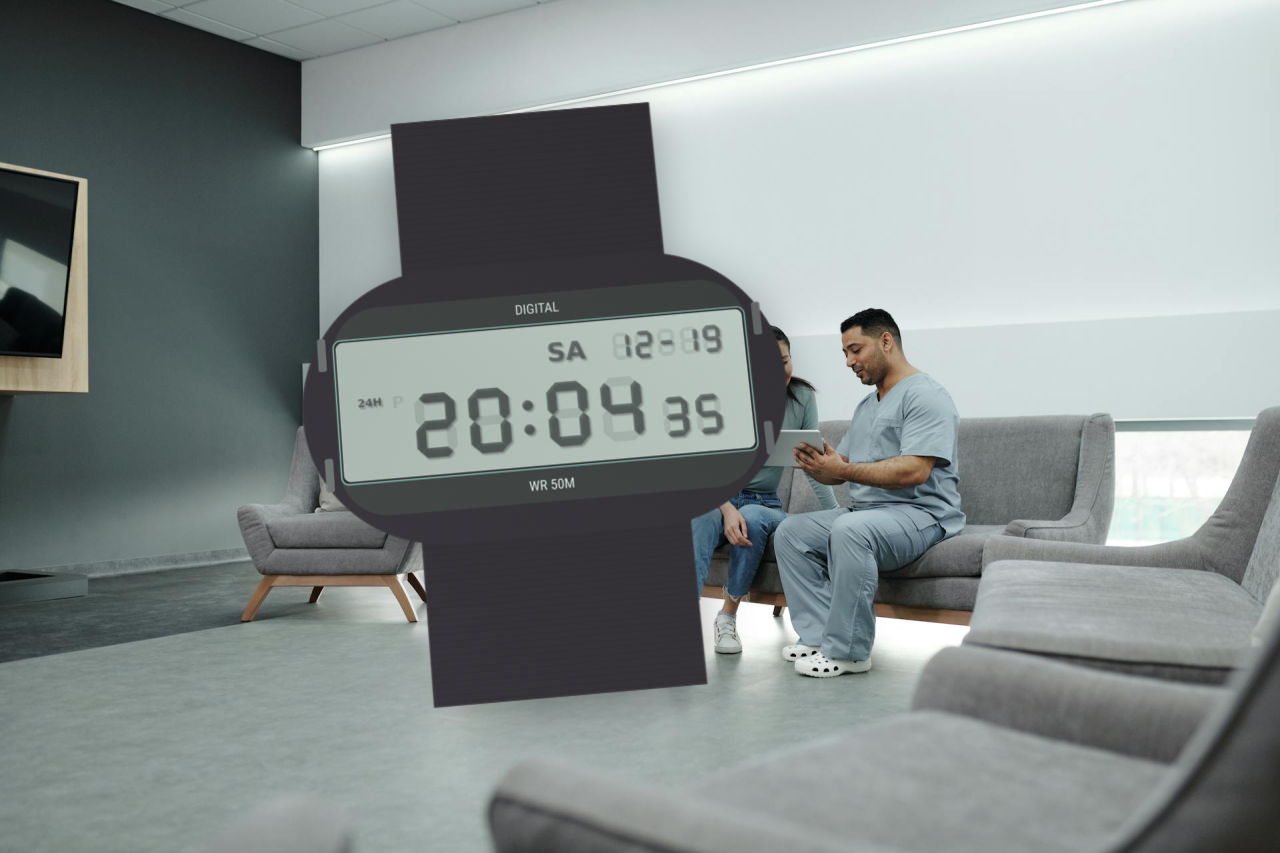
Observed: 20 h 04 min 35 s
